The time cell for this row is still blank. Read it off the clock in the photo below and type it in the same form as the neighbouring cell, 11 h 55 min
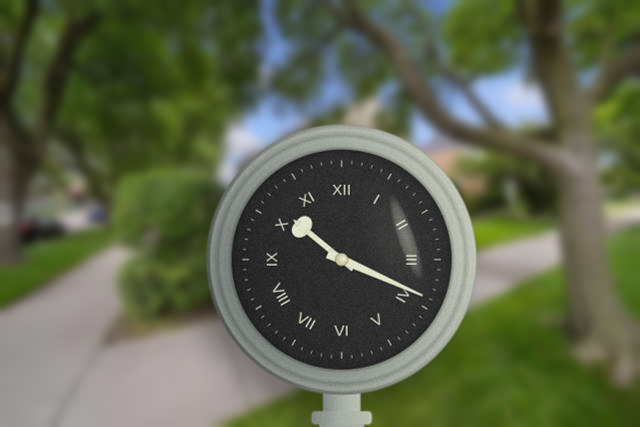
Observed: 10 h 19 min
